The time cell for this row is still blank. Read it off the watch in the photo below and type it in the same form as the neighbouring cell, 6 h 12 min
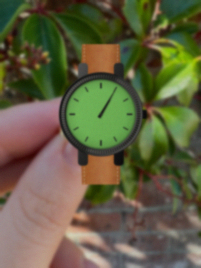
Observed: 1 h 05 min
